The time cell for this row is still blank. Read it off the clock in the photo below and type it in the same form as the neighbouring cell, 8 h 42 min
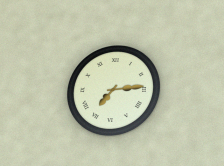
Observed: 7 h 14 min
